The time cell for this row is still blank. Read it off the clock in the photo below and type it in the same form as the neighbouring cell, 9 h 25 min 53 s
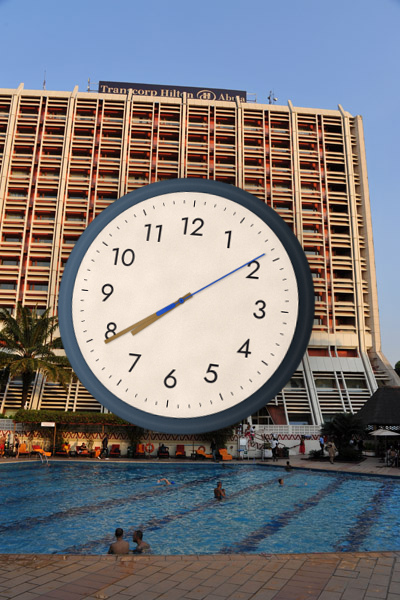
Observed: 7 h 39 min 09 s
